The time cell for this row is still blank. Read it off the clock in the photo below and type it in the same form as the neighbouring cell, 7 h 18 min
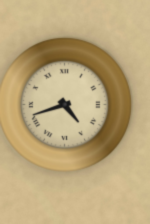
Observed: 4 h 42 min
